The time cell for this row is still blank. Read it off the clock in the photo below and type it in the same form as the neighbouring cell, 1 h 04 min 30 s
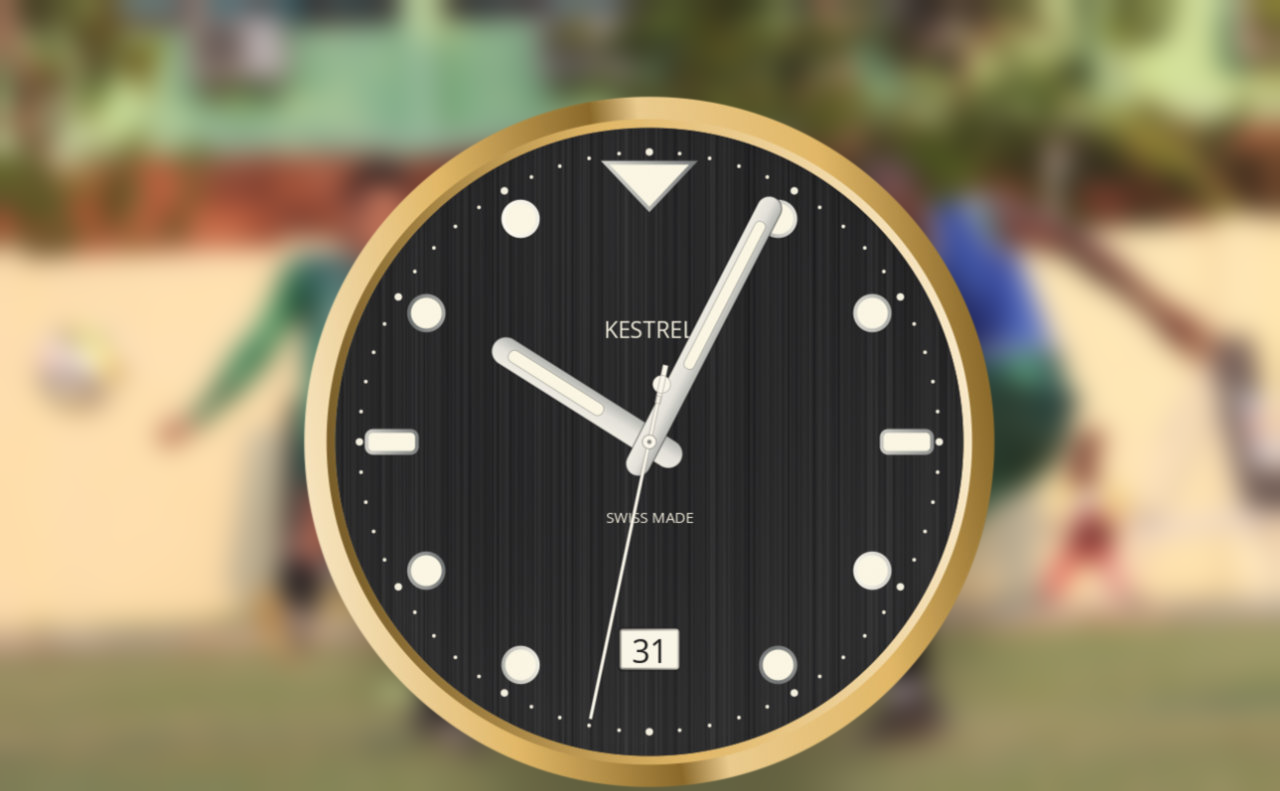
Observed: 10 h 04 min 32 s
